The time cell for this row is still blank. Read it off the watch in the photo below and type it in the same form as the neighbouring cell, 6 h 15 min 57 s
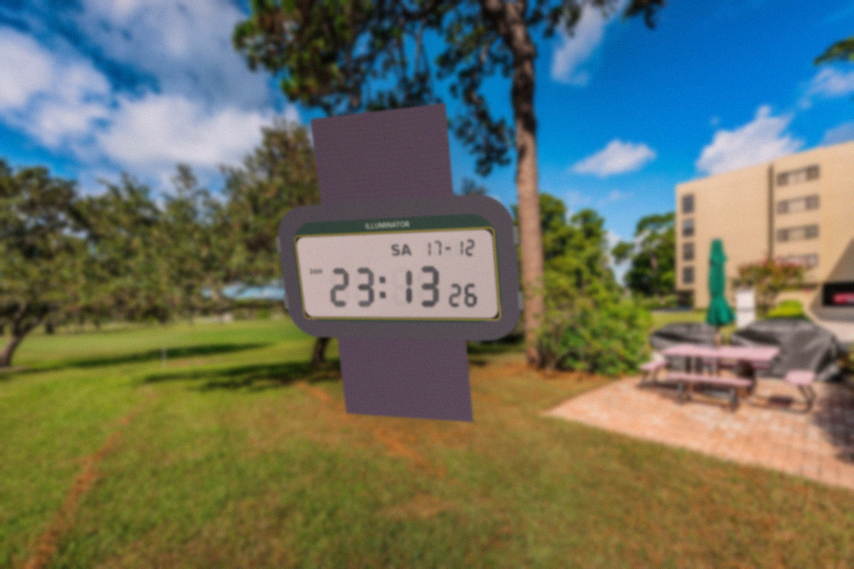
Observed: 23 h 13 min 26 s
